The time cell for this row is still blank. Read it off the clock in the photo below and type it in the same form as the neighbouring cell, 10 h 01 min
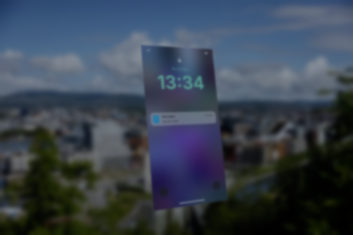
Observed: 13 h 34 min
